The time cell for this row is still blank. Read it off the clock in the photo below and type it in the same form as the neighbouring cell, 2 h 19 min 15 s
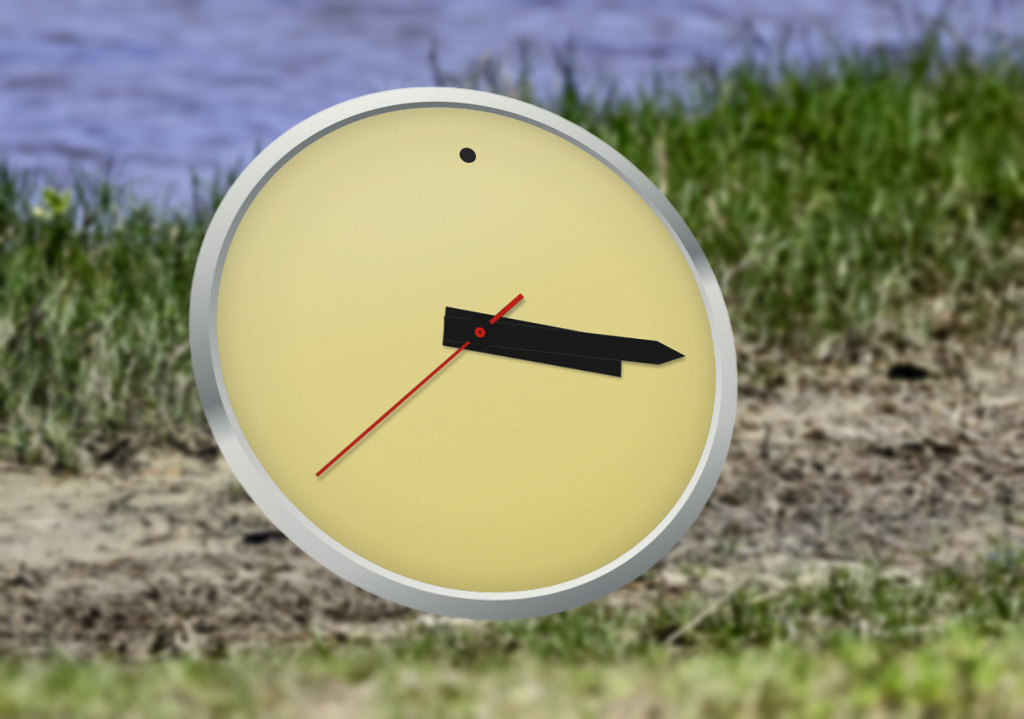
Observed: 3 h 15 min 38 s
